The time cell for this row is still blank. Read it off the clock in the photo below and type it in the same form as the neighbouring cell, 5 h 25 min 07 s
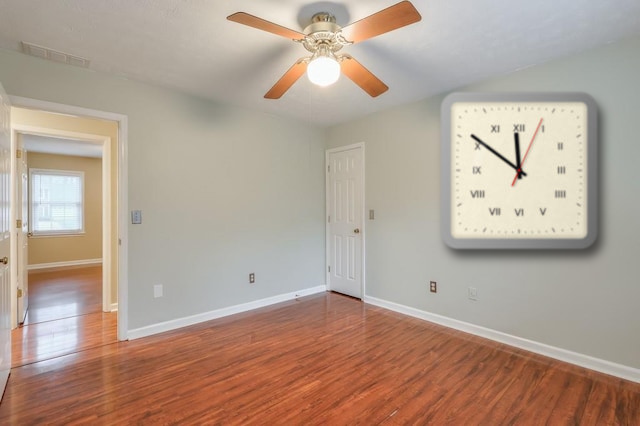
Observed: 11 h 51 min 04 s
